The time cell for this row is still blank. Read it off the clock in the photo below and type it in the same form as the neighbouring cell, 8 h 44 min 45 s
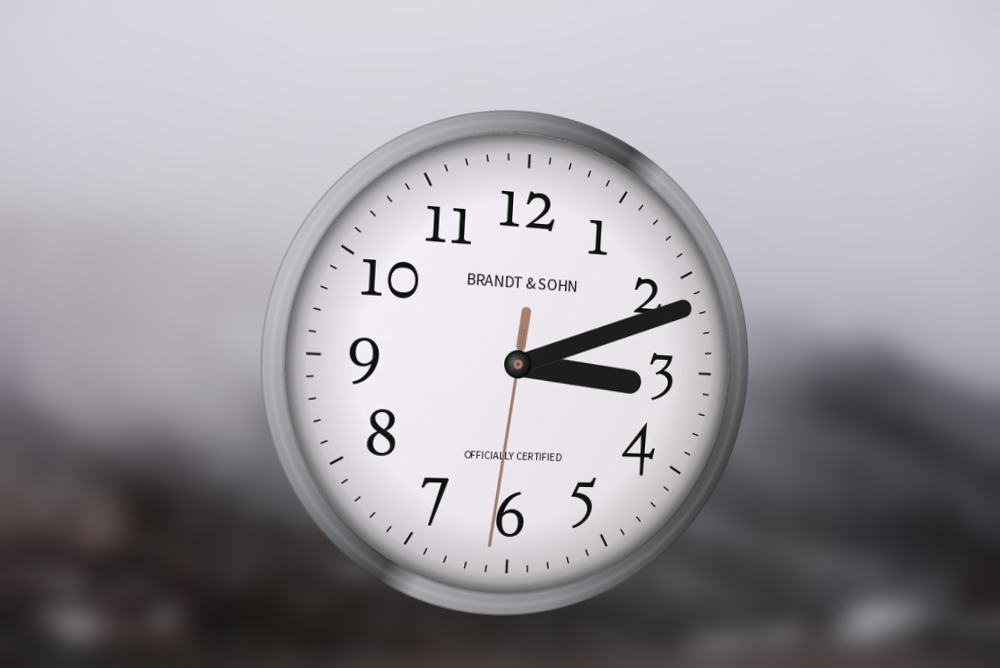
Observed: 3 h 11 min 31 s
